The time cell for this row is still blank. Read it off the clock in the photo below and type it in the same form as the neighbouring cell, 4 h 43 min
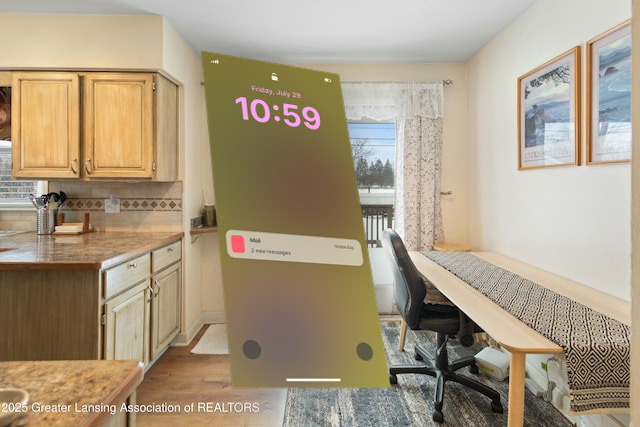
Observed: 10 h 59 min
